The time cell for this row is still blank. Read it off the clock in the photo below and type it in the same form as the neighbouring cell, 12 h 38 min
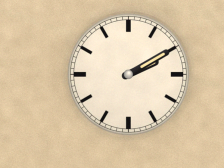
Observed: 2 h 10 min
